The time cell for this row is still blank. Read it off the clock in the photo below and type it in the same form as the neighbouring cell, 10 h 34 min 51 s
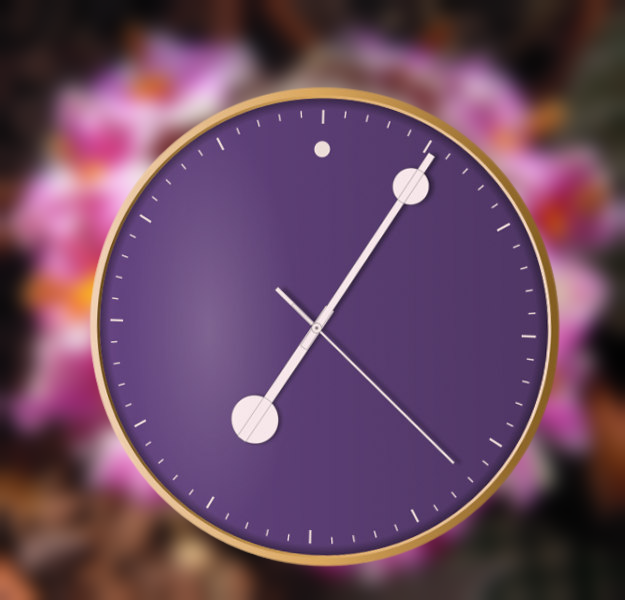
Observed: 7 h 05 min 22 s
